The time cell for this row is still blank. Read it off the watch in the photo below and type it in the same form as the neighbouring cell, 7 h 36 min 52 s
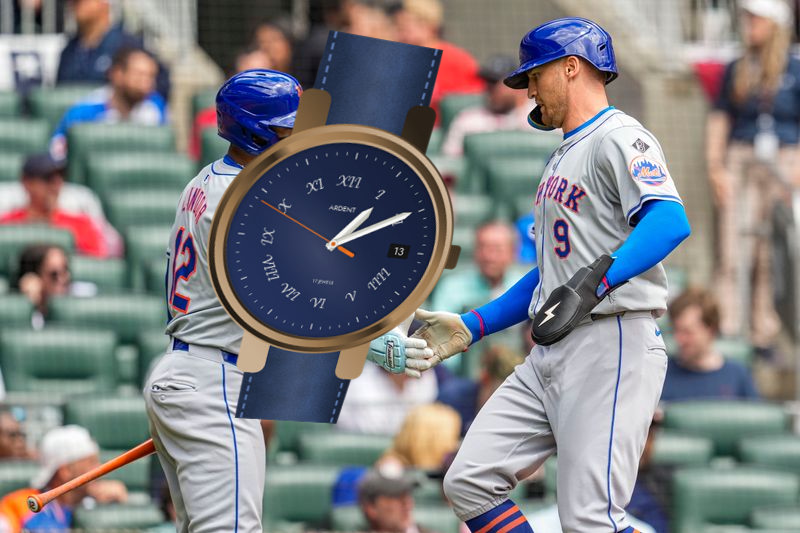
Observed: 1 h 09 min 49 s
